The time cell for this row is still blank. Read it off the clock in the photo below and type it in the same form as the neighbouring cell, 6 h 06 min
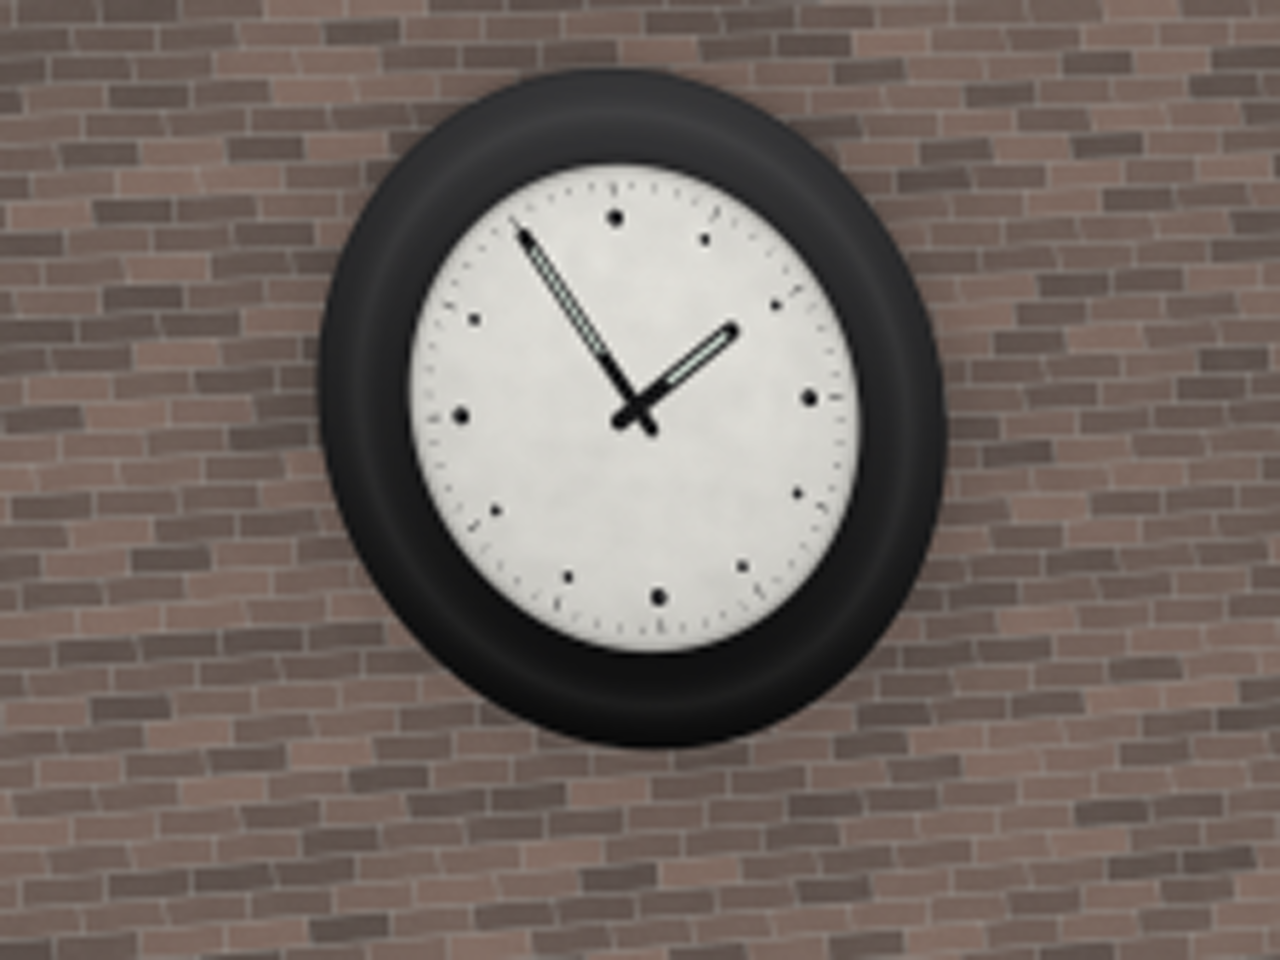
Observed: 1 h 55 min
